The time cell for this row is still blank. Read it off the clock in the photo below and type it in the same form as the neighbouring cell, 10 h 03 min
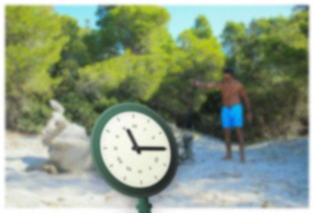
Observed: 11 h 15 min
